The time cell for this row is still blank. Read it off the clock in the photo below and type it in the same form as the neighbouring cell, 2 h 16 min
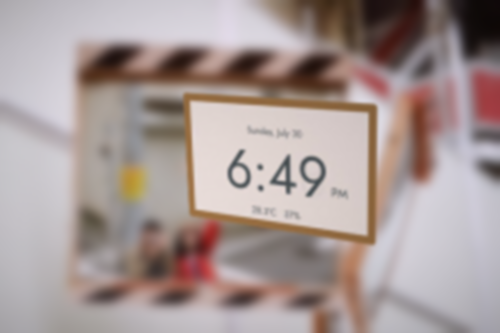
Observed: 6 h 49 min
